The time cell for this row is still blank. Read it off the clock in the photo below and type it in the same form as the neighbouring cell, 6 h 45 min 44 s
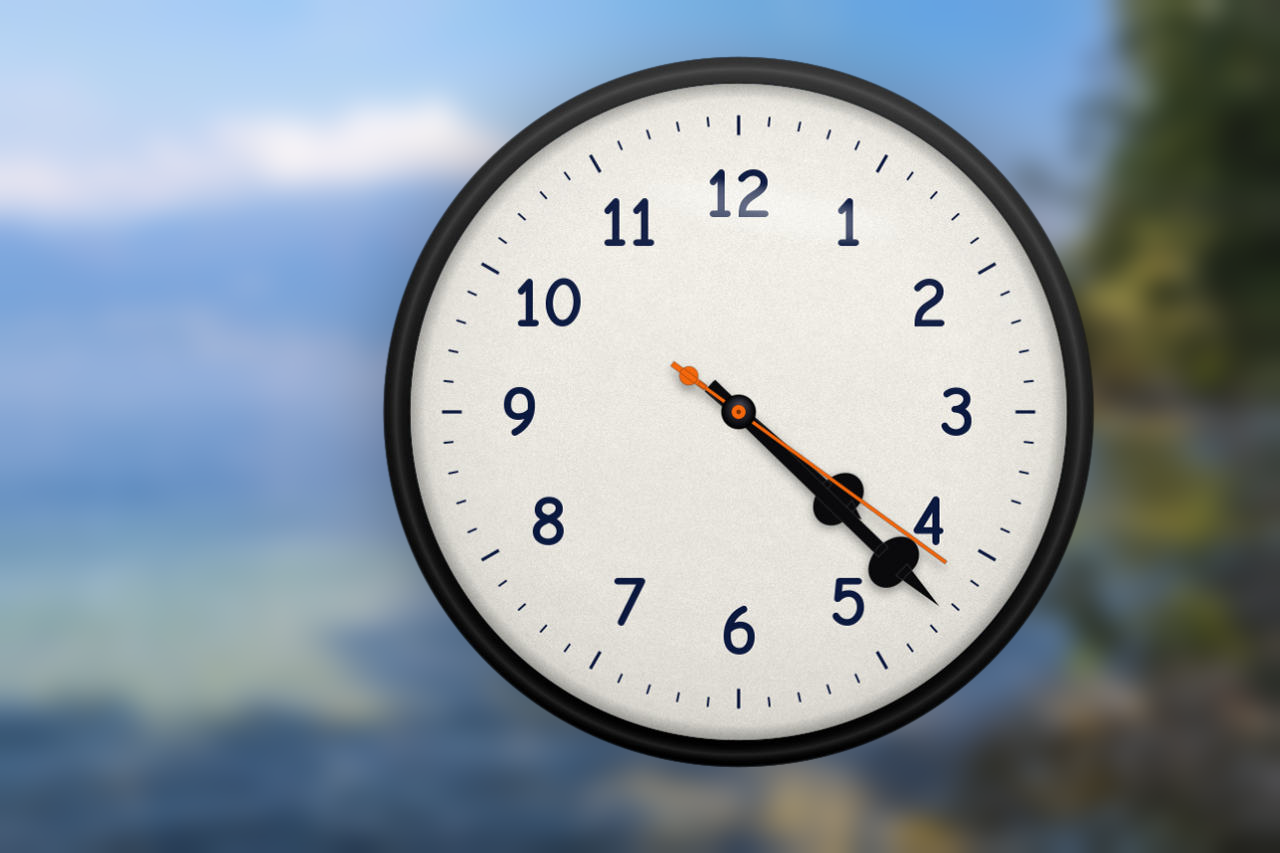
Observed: 4 h 22 min 21 s
